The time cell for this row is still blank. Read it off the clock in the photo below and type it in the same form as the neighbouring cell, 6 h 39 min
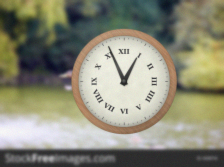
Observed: 12 h 56 min
